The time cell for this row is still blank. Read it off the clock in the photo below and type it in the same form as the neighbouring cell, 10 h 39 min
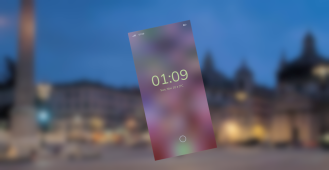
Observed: 1 h 09 min
